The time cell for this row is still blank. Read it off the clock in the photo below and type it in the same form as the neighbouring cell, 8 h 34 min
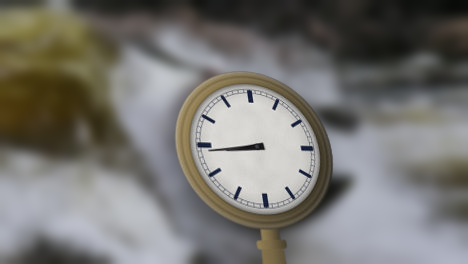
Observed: 8 h 44 min
